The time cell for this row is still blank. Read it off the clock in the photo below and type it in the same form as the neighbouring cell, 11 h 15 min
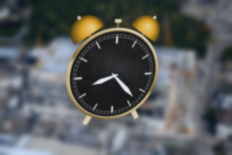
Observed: 8 h 23 min
